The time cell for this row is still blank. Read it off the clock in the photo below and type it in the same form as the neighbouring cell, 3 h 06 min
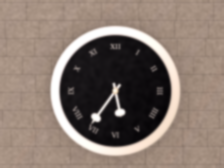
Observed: 5 h 36 min
